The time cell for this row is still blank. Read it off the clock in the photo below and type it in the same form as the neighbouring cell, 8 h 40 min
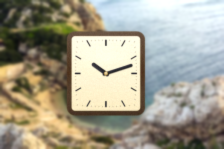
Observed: 10 h 12 min
